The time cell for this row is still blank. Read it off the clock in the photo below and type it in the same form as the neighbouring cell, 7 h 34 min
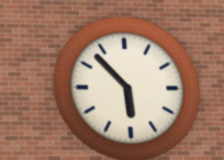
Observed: 5 h 53 min
